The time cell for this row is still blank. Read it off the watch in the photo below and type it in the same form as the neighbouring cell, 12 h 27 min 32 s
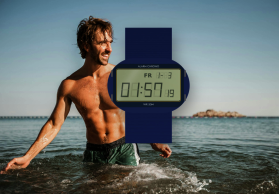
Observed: 1 h 57 min 19 s
